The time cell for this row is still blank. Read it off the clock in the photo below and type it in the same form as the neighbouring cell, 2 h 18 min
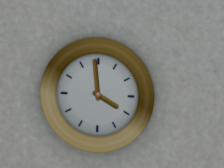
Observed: 3 h 59 min
